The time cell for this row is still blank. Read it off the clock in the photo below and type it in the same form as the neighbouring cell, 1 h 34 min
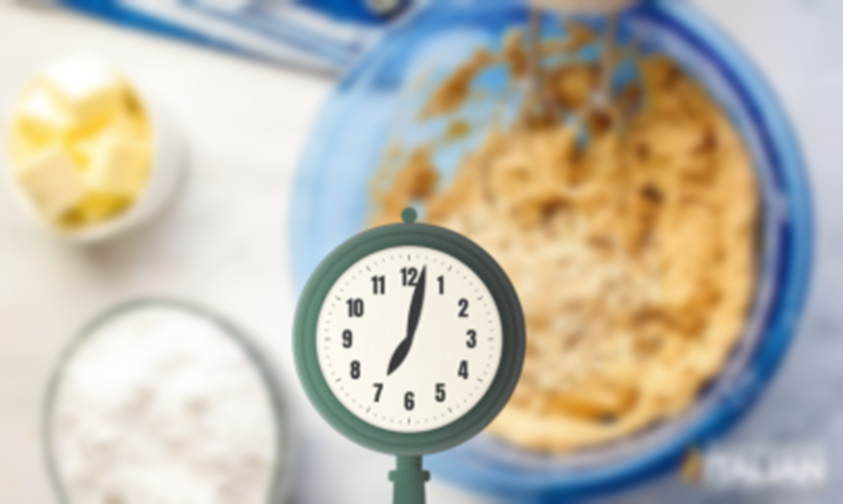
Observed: 7 h 02 min
